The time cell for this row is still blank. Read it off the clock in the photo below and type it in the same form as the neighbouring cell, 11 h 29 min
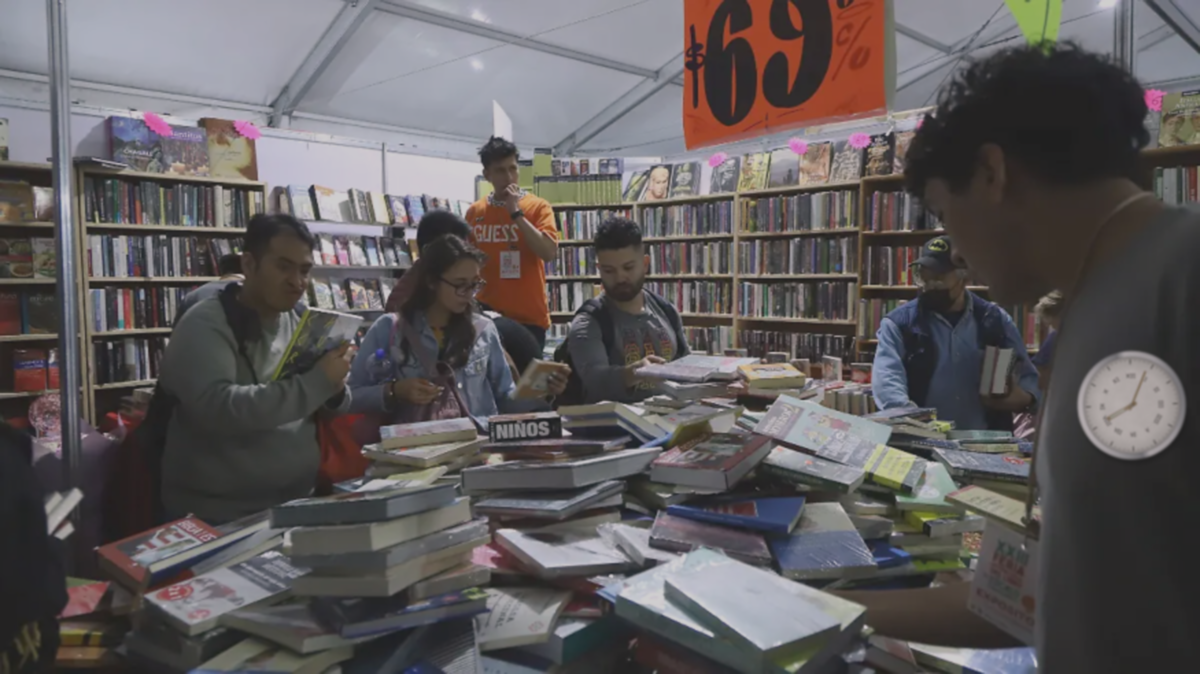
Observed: 8 h 04 min
